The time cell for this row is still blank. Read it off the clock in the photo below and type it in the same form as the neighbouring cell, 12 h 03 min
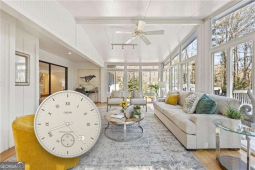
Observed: 8 h 23 min
